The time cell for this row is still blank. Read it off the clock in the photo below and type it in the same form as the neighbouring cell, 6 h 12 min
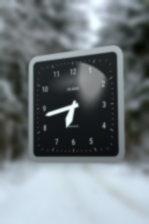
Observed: 6 h 43 min
